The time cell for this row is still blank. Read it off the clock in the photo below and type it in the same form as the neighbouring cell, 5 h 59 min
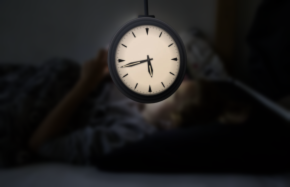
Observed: 5 h 43 min
